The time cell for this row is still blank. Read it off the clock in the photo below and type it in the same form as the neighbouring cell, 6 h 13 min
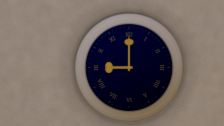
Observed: 9 h 00 min
